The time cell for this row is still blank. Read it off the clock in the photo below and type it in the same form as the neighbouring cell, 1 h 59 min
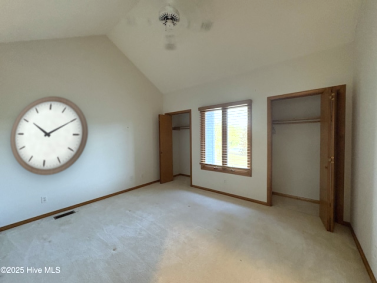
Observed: 10 h 10 min
